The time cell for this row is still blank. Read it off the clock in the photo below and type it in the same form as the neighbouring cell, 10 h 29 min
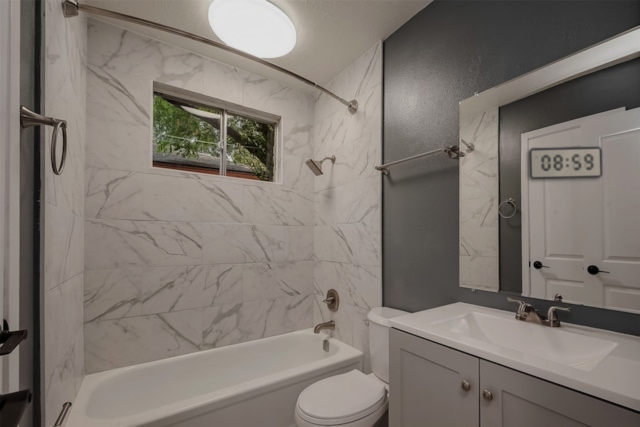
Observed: 8 h 59 min
